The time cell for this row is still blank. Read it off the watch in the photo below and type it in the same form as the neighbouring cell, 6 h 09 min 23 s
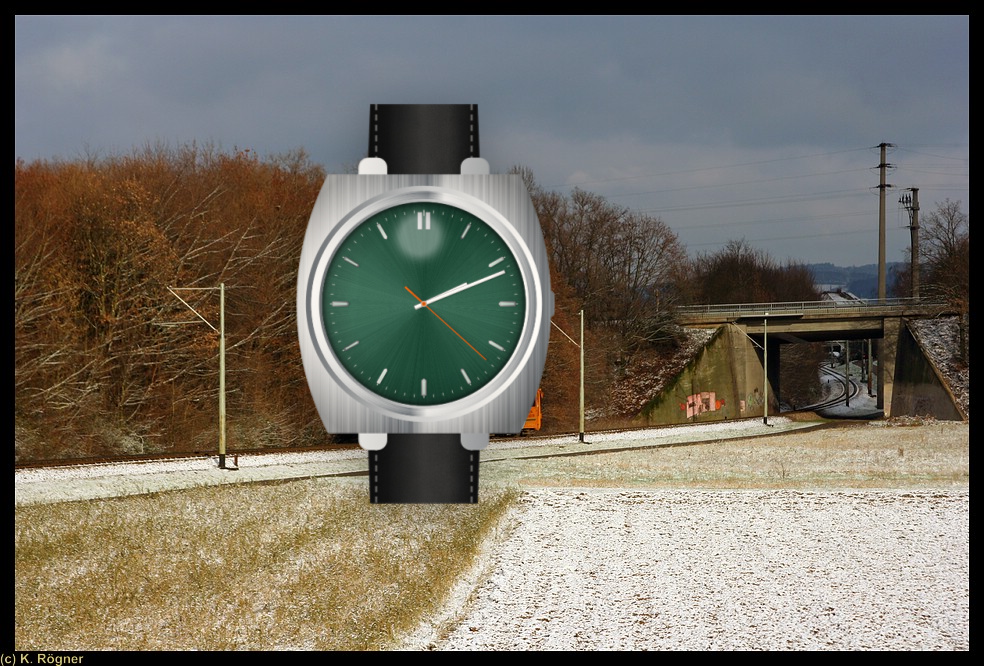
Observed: 2 h 11 min 22 s
